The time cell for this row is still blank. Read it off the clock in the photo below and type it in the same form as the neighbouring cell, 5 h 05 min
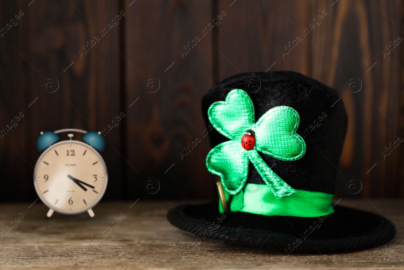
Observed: 4 h 19 min
